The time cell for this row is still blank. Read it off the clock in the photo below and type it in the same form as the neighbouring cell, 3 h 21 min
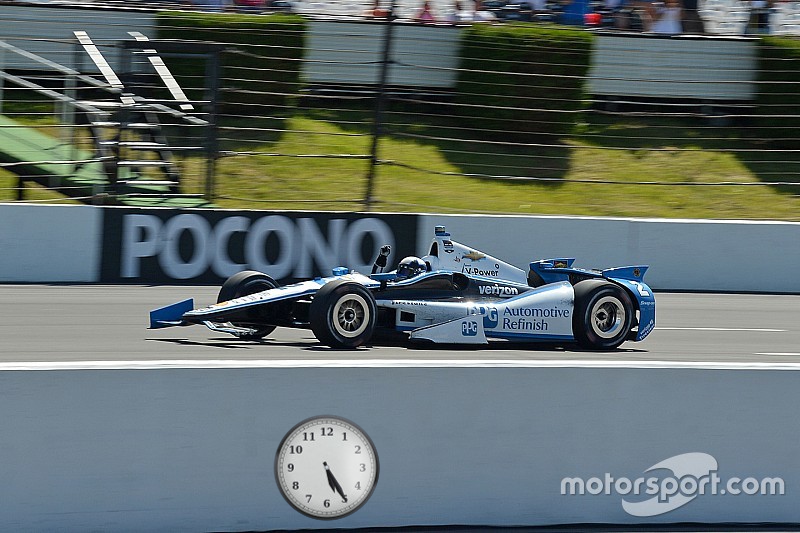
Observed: 5 h 25 min
